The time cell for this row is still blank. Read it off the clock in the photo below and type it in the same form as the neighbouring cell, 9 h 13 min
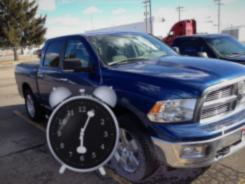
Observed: 6 h 04 min
